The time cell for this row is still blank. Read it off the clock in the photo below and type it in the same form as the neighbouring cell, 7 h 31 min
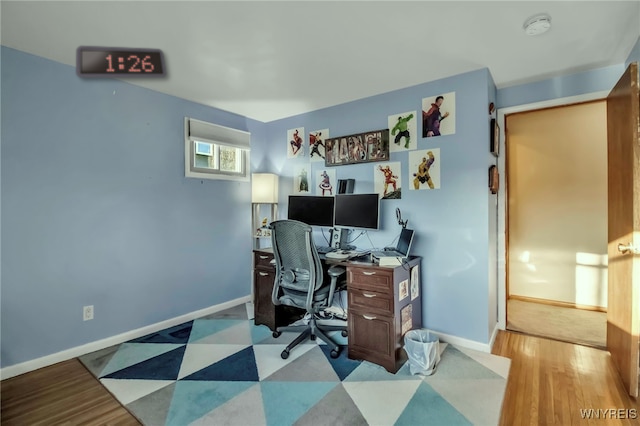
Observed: 1 h 26 min
